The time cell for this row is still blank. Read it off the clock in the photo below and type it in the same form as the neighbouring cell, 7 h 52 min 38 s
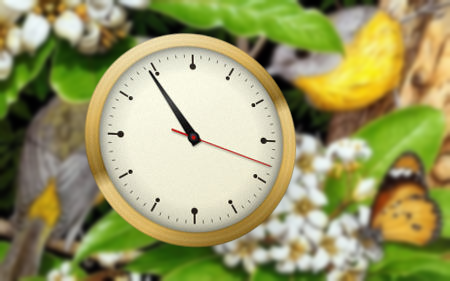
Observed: 10 h 54 min 18 s
